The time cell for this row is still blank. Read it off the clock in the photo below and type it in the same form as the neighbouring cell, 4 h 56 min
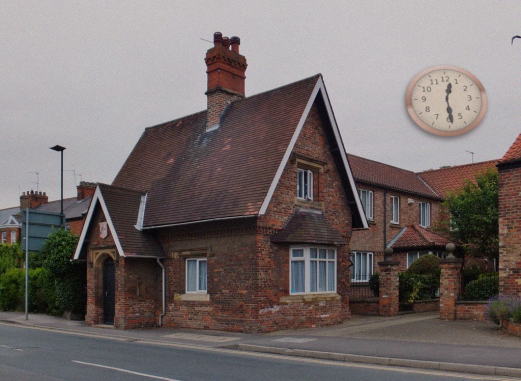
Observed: 12 h 29 min
